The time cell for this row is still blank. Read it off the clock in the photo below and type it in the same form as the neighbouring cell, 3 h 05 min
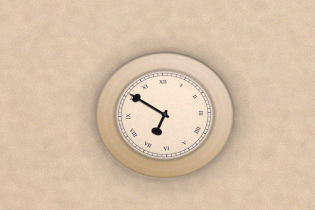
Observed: 6 h 51 min
